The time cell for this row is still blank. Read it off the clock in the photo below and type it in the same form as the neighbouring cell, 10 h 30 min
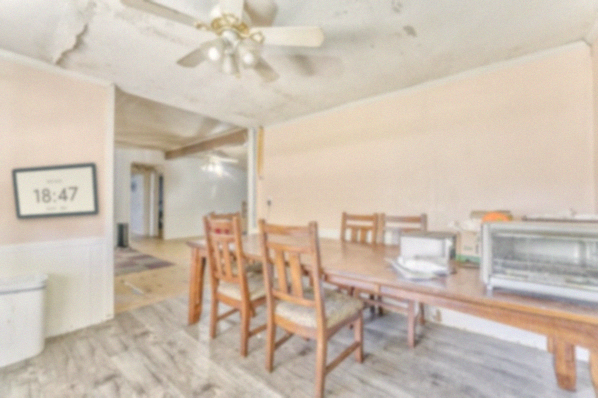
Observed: 18 h 47 min
